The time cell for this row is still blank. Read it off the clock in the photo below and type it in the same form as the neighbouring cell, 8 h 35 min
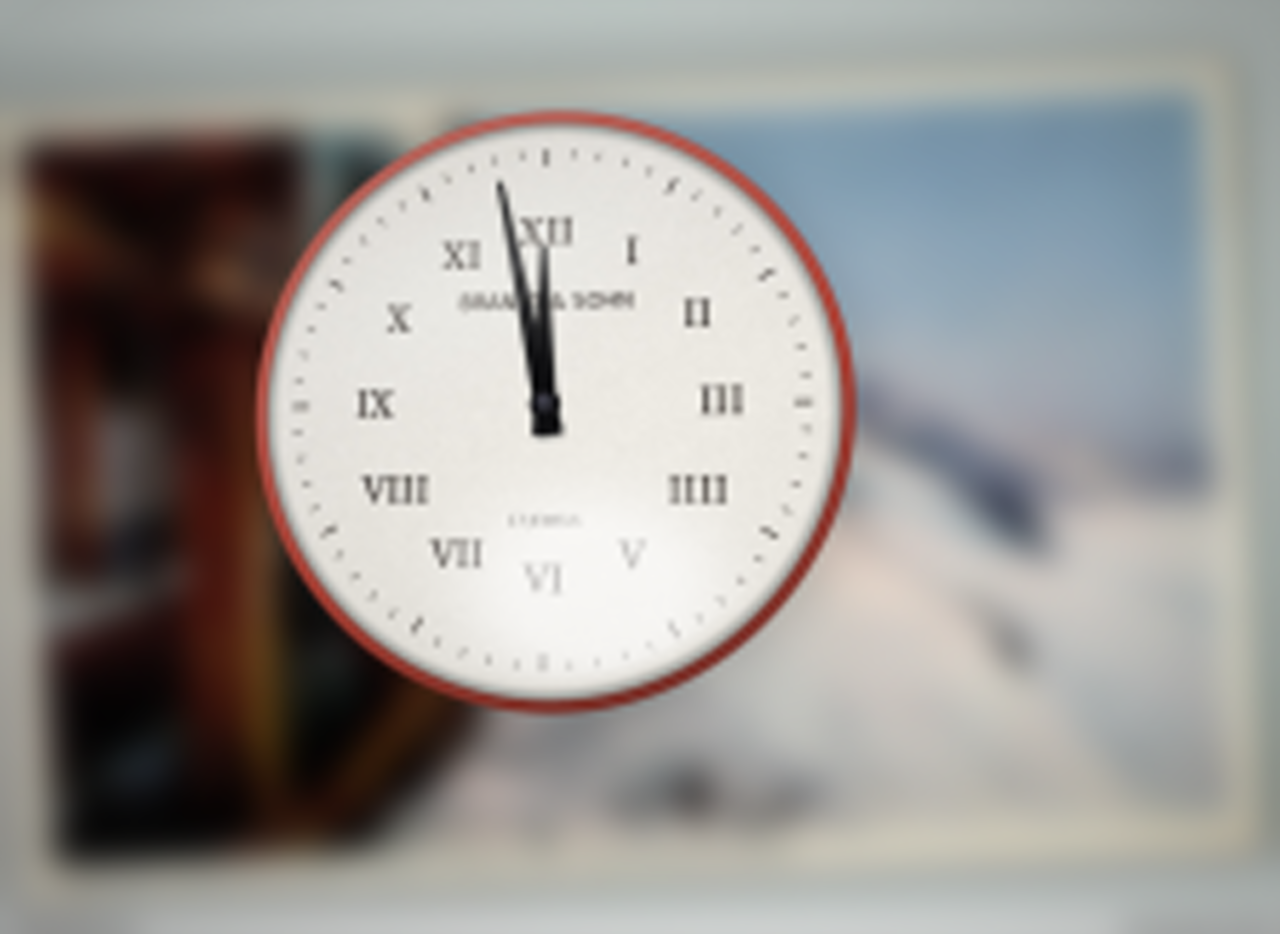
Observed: 11 h 58 min
